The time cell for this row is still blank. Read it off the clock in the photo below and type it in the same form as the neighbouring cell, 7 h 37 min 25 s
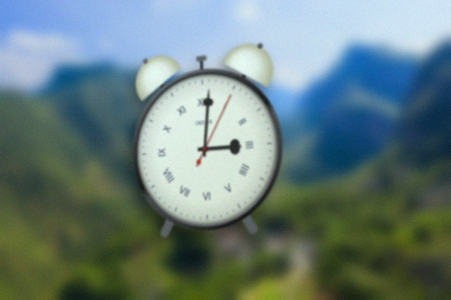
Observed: 3 h 01 min 05 s
